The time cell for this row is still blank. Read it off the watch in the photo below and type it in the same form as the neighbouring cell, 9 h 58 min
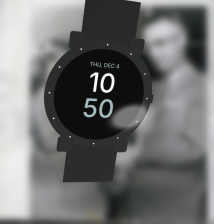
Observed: 10 h 50 min
